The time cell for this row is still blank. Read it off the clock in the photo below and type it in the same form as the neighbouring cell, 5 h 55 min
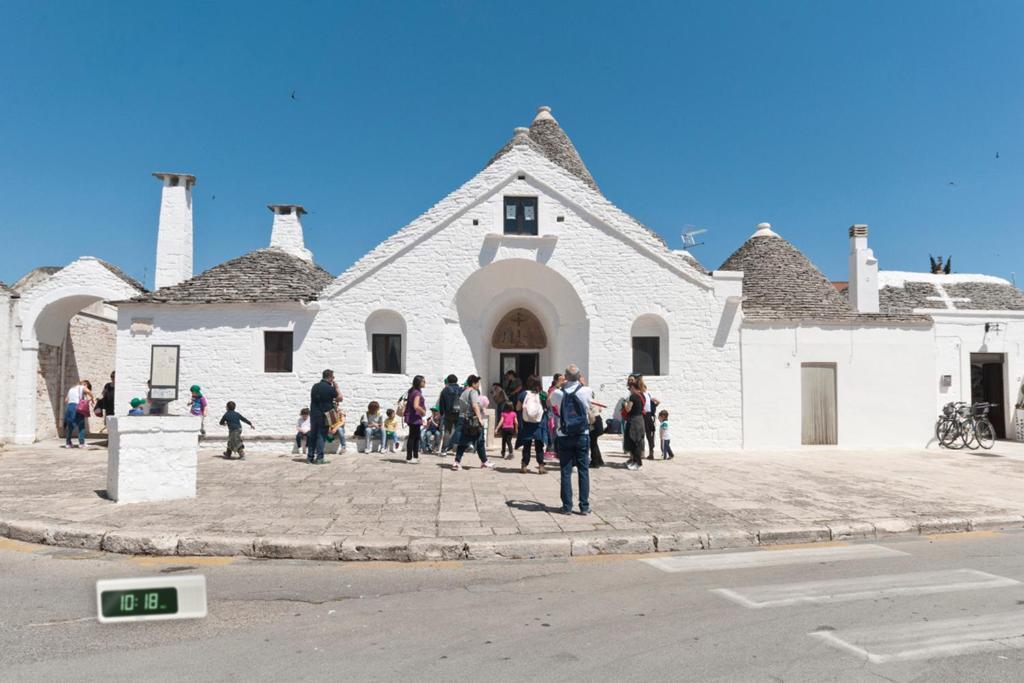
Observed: 10 h 18 min
